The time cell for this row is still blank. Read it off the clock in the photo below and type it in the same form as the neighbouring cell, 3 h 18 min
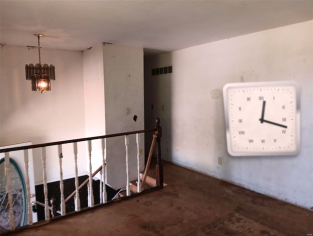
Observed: 12 h 18 min
